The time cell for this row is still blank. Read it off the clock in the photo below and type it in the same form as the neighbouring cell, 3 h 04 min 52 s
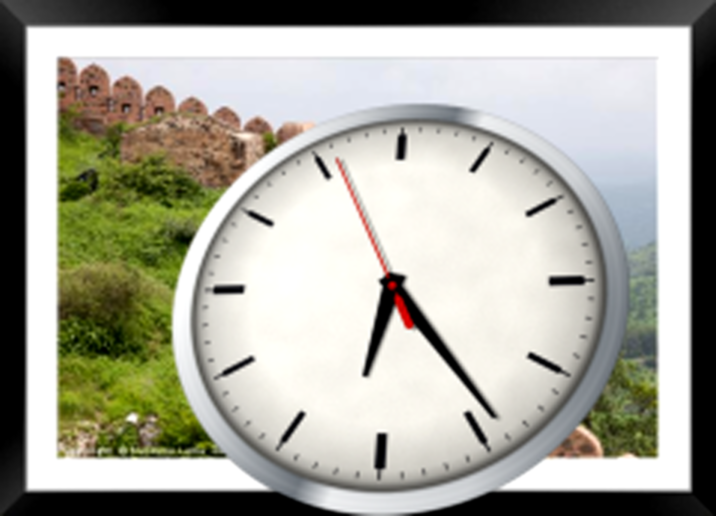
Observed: 6 h 23 min 56 s
